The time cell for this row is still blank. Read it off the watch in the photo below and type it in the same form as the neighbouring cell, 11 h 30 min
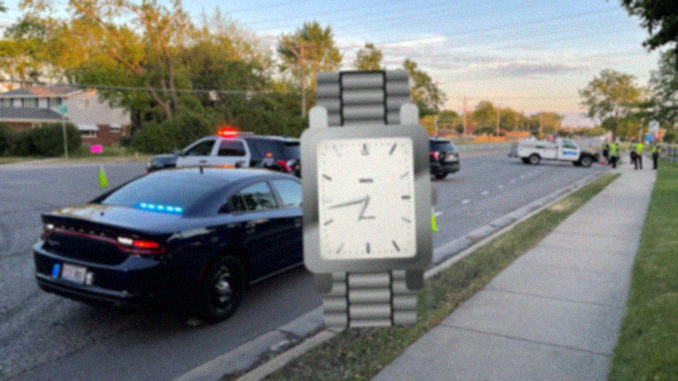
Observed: 6 h 43 min
